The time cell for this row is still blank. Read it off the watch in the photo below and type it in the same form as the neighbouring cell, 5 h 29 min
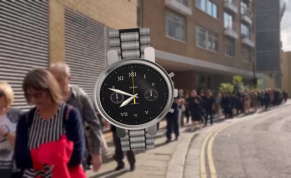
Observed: 7 h 49 min
